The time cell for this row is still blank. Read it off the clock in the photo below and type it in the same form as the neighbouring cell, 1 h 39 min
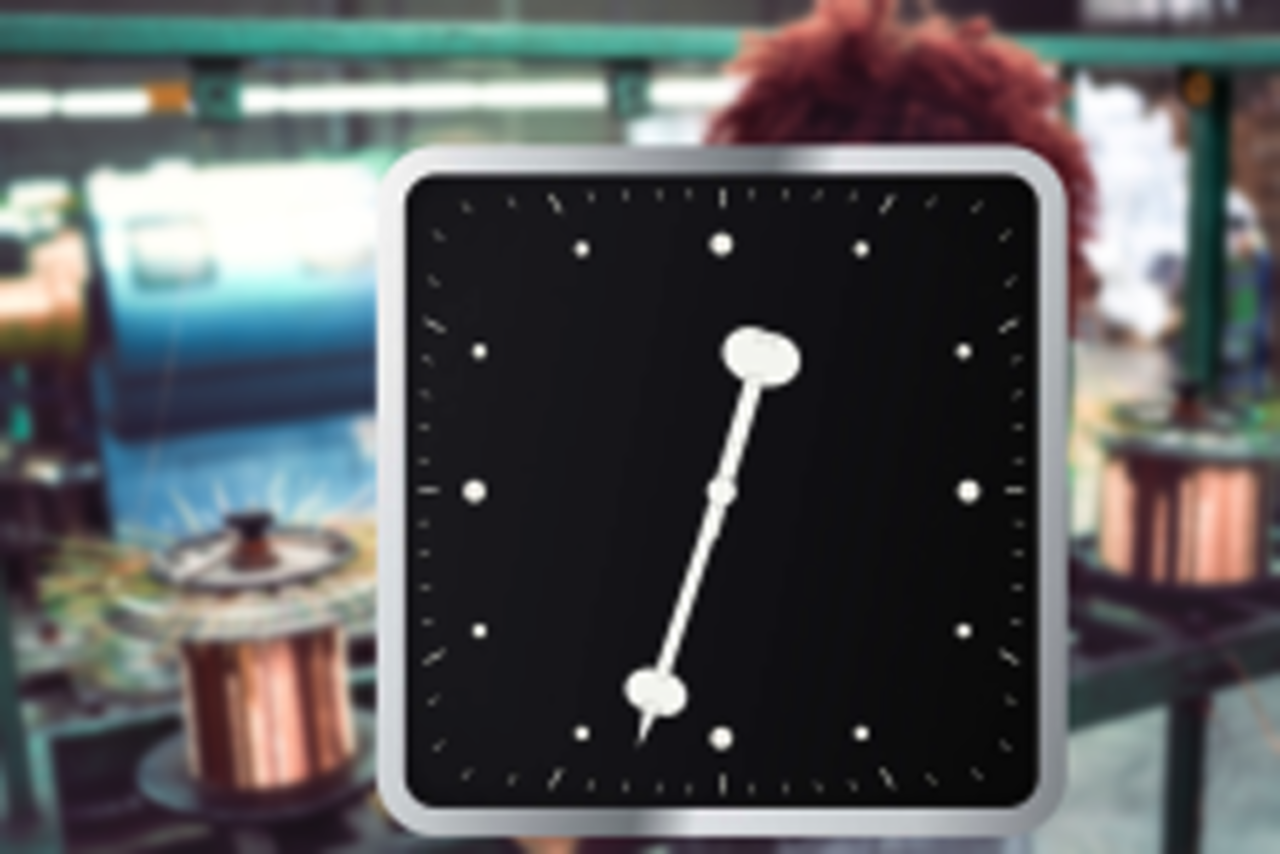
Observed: 12 h 33 min
